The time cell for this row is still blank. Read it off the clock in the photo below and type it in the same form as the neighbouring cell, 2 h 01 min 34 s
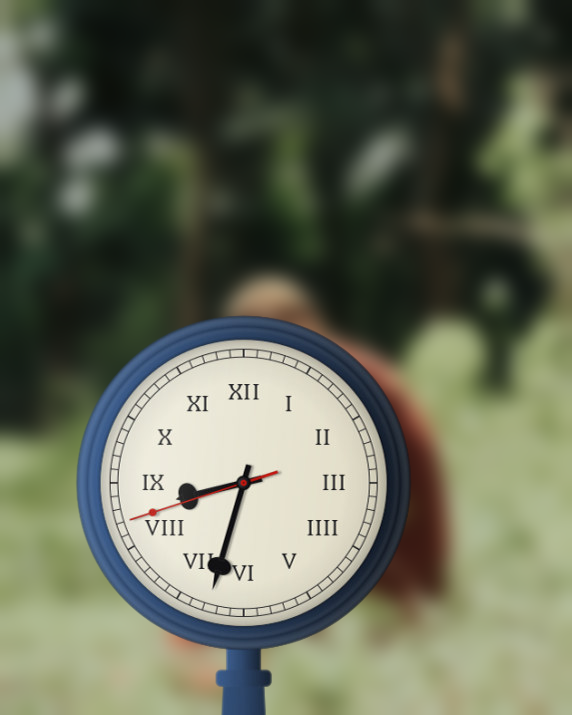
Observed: 8 h 32 min 42 s
